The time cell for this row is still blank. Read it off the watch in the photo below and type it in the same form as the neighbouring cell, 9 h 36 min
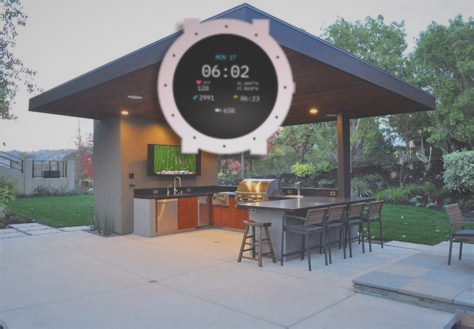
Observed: 6 h 02 min
